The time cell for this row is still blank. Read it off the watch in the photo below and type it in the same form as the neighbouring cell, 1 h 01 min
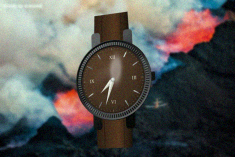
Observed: 7 h 33 min
